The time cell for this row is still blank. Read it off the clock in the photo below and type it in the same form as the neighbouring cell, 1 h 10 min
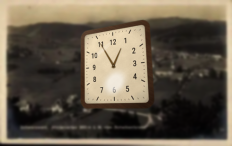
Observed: 12 h 55 min
